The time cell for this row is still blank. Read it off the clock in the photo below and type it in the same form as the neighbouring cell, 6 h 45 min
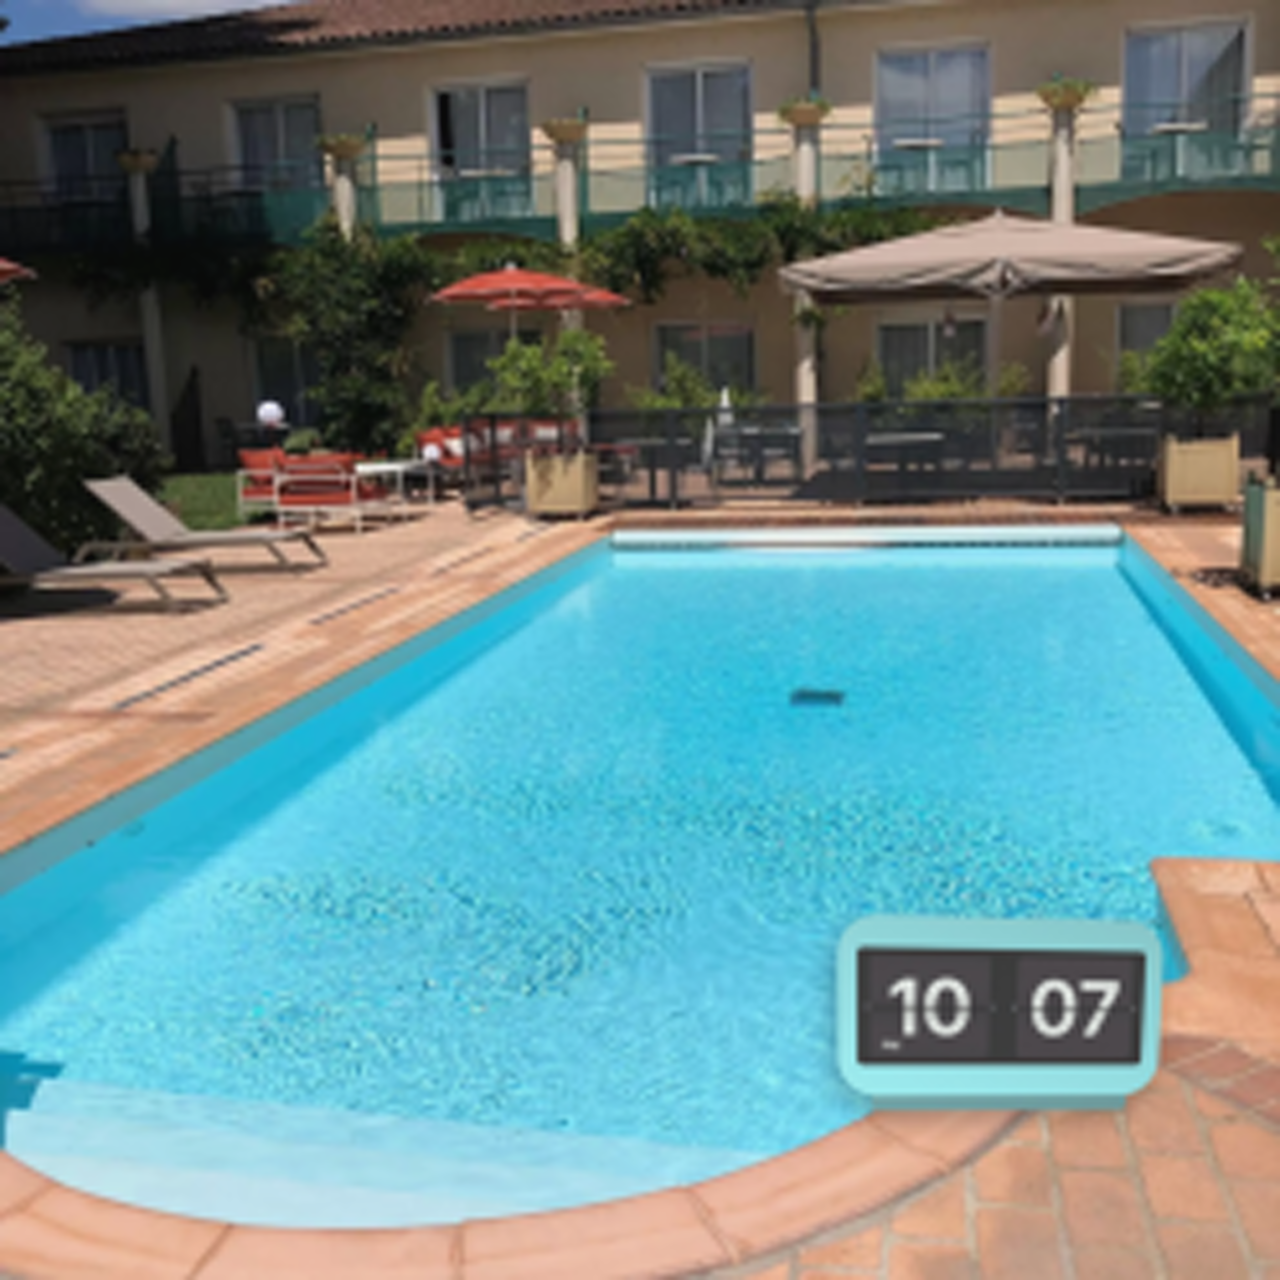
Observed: 10 h 07 min
